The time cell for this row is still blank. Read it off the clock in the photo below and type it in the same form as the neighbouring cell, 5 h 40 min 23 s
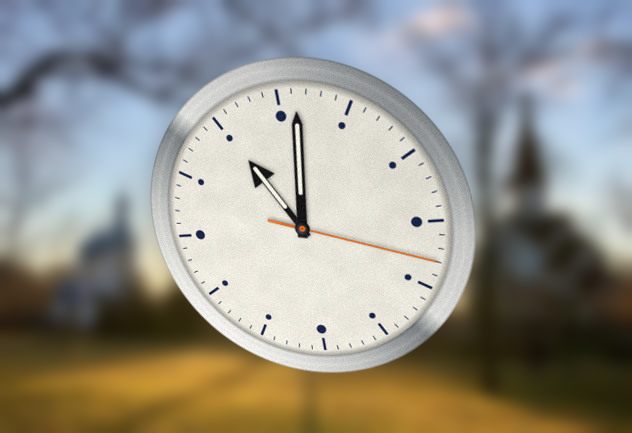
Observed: 11 h 01 min 18 s
